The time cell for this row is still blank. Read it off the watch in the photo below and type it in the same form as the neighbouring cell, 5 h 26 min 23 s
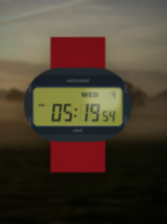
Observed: 5 h 19 min 54 s
